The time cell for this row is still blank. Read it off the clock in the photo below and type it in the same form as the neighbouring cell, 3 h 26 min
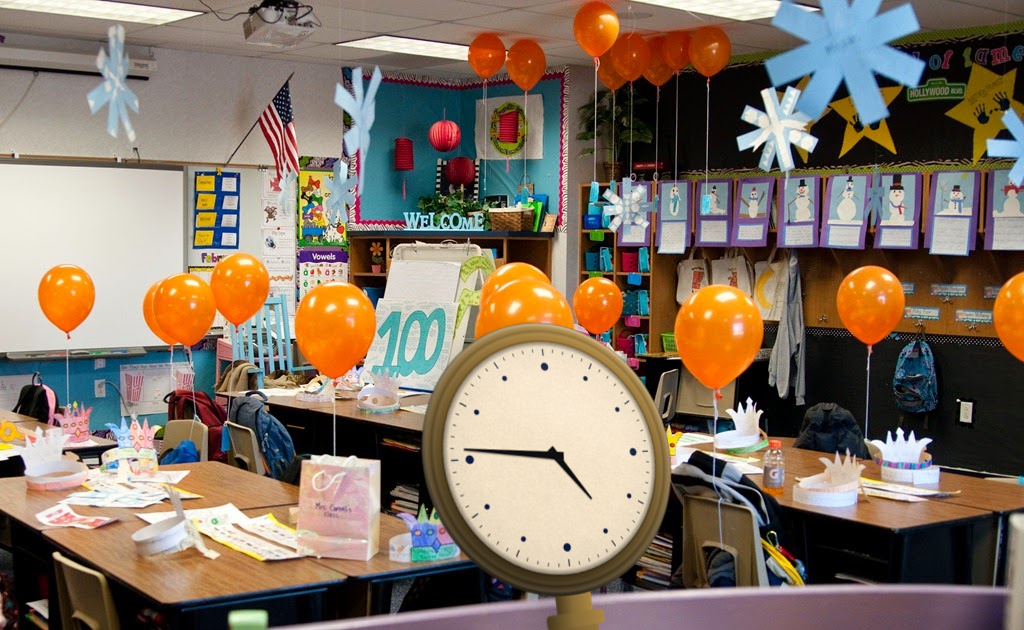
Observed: 4 h 46 min
